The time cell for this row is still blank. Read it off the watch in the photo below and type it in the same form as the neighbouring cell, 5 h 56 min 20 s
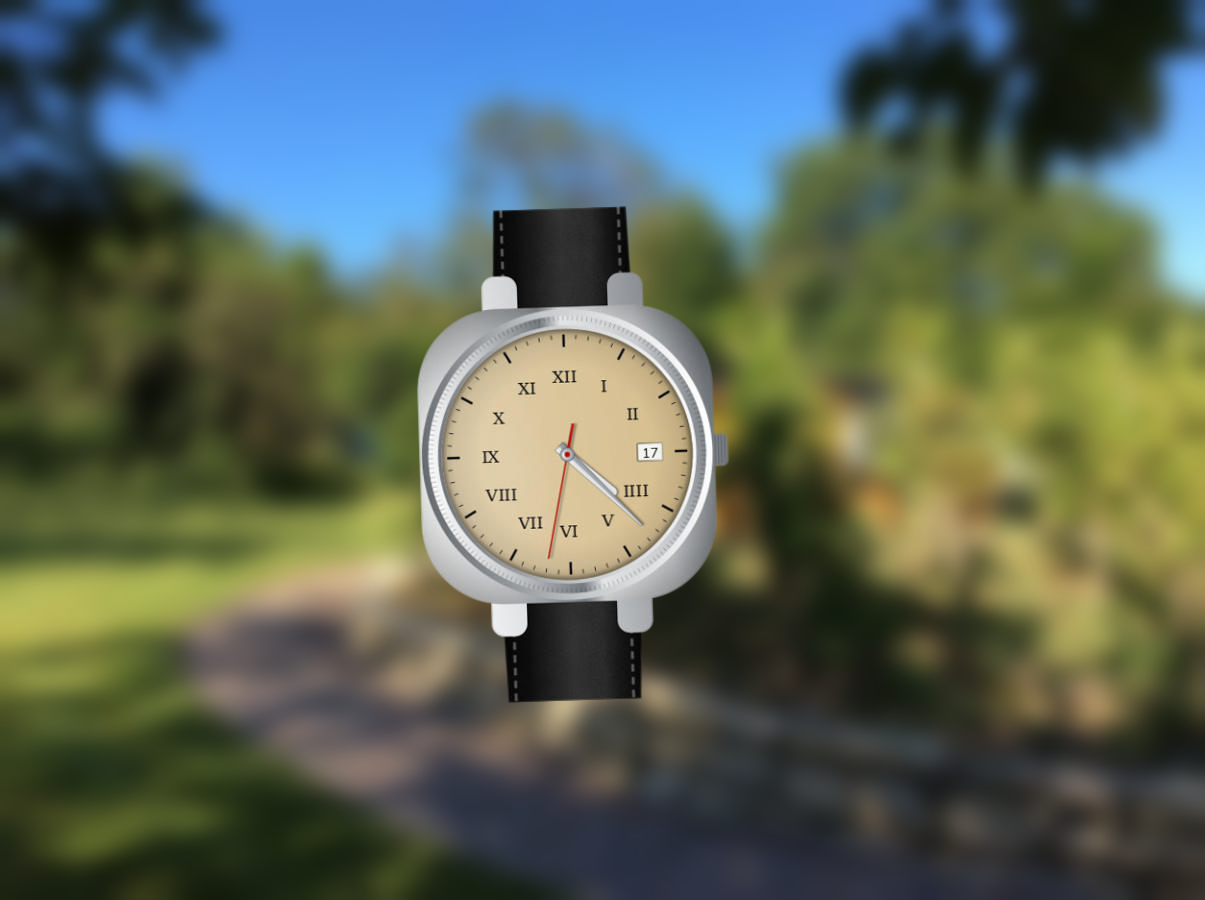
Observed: 4 h 22 min 32 s
